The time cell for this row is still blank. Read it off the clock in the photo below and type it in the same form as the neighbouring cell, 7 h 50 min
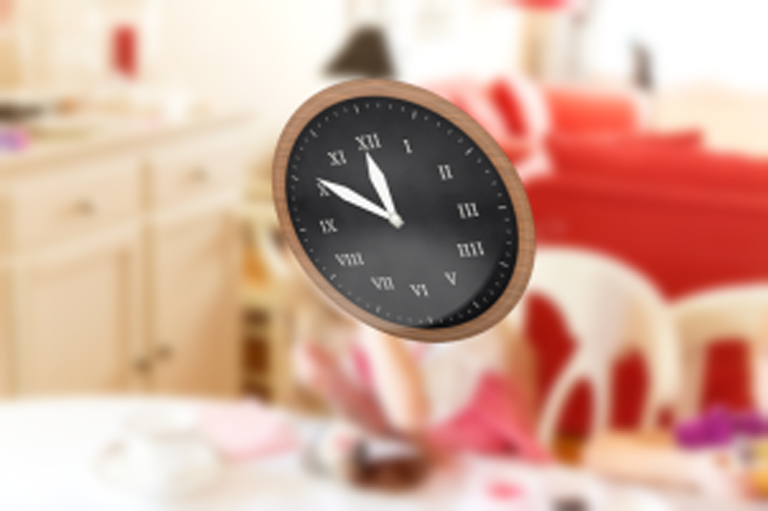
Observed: 11 h 51 min
